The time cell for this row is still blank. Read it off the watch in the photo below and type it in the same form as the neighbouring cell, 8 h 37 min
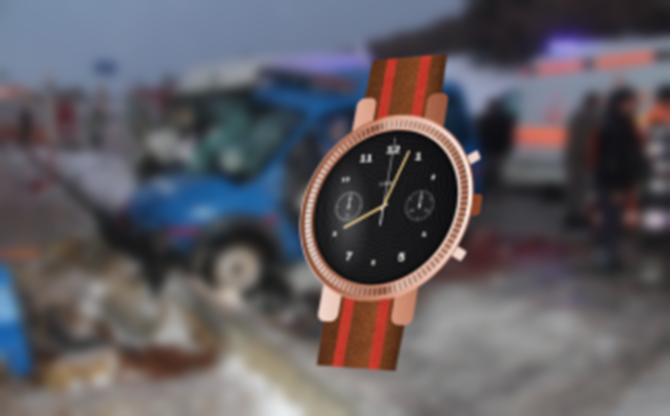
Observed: 8 h 03 min
